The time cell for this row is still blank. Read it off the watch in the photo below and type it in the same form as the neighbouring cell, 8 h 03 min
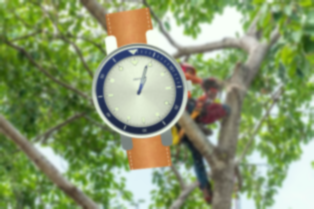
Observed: 1 h 04 min
